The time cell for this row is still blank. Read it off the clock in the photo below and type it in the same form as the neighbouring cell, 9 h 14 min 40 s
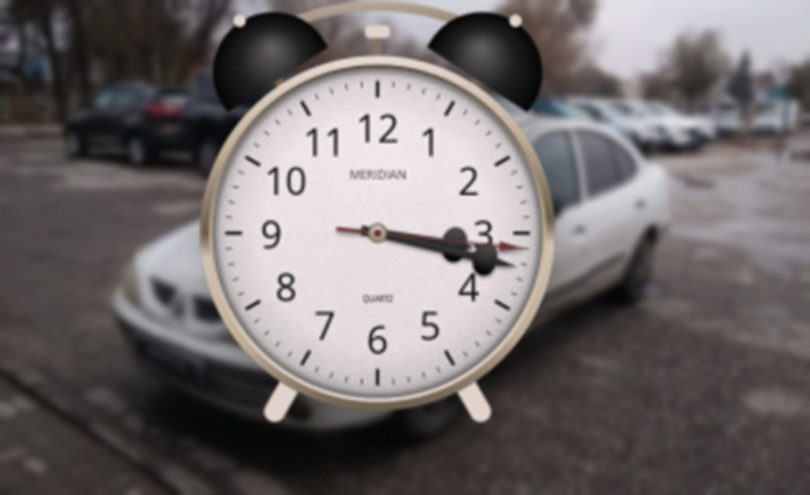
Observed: 3 h 17 min 16 s
